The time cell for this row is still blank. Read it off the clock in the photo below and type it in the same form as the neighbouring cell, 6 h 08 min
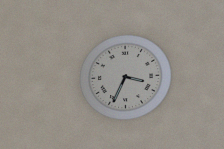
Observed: 3 h 34 min
